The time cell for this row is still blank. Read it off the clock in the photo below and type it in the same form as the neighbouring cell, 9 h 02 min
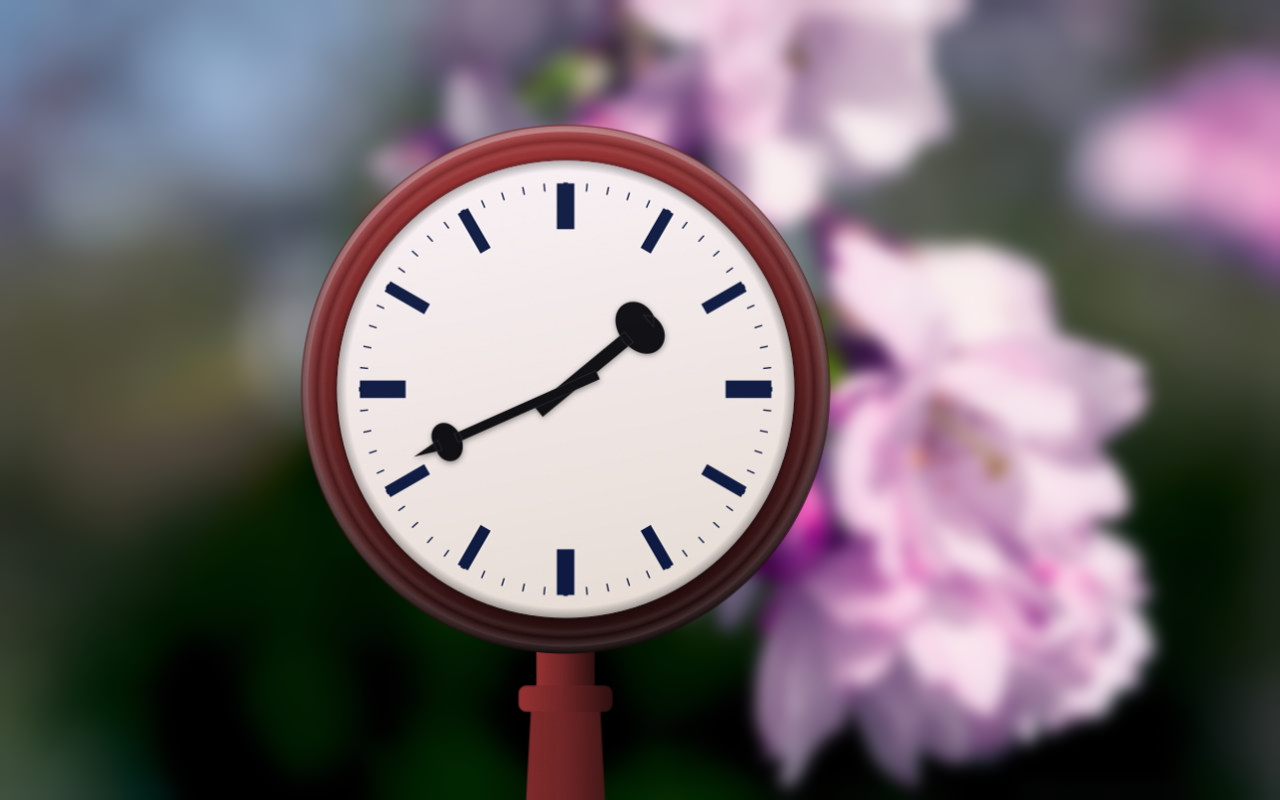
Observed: 1 h 41 min
